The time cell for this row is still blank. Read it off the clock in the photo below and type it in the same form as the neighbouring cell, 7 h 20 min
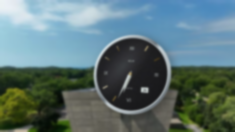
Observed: 6 h 34 min
